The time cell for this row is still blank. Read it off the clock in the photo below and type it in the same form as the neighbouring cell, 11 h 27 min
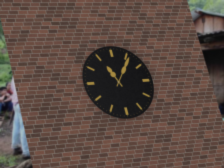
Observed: 11 h 06 min
